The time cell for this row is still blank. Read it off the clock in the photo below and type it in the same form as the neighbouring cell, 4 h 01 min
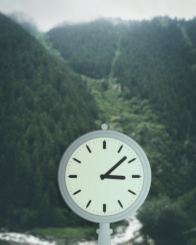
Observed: 3 h 08 min
